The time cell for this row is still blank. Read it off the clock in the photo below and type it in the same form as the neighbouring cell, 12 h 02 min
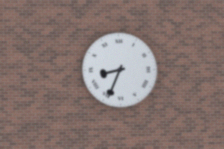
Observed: 8 h 34 min
